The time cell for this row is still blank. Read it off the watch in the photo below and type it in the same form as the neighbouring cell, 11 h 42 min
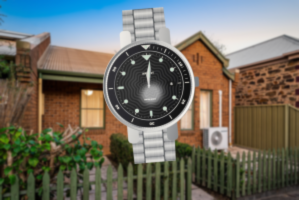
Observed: 12 h 01 min
